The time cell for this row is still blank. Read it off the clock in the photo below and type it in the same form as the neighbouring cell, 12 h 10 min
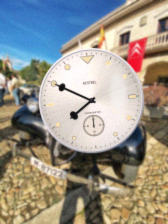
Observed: 7 h 50 min
